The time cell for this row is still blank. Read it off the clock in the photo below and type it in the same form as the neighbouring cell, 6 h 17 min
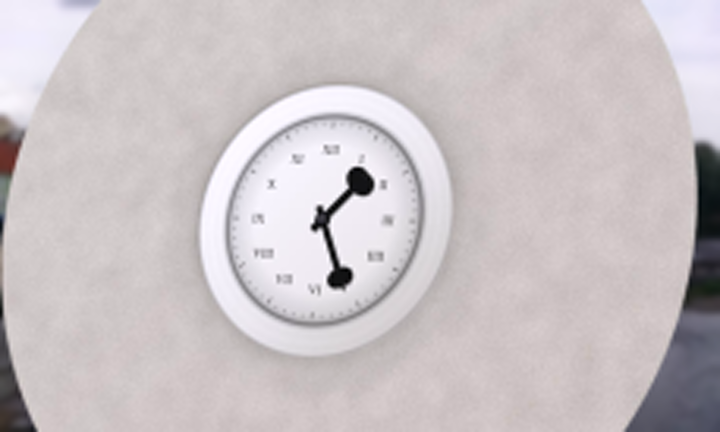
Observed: 1 h 26 min
